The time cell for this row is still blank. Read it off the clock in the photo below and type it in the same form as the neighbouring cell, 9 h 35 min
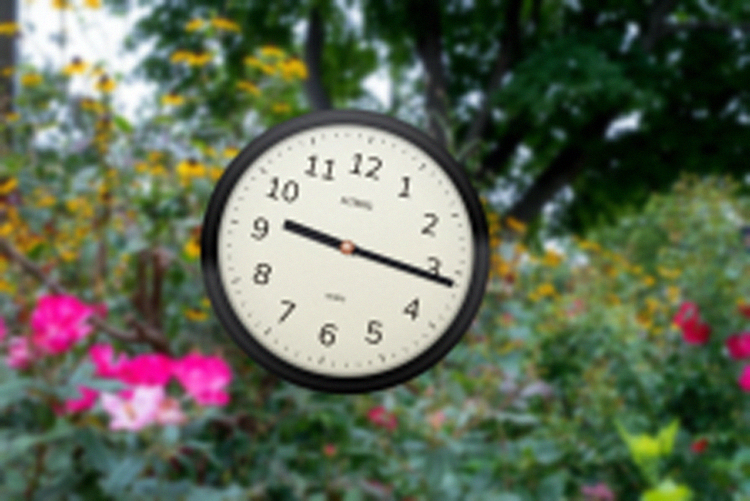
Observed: 9 h 16 min
